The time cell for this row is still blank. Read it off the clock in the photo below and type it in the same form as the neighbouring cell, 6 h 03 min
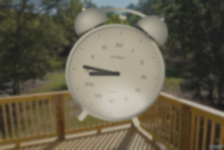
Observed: 8 h 46 min
